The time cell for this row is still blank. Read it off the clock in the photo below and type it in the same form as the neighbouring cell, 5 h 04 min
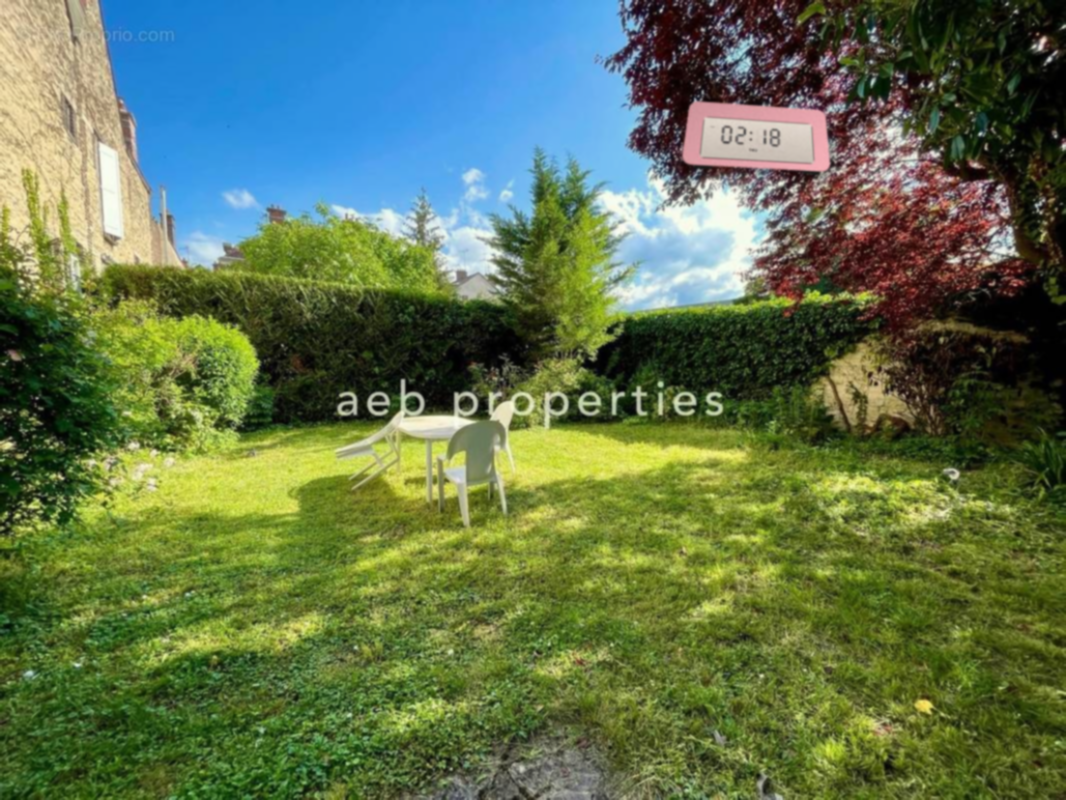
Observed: 2 h 18 min
